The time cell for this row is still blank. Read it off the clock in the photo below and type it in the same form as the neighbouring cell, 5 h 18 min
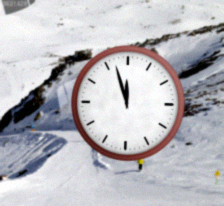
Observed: 11 h 57 min
